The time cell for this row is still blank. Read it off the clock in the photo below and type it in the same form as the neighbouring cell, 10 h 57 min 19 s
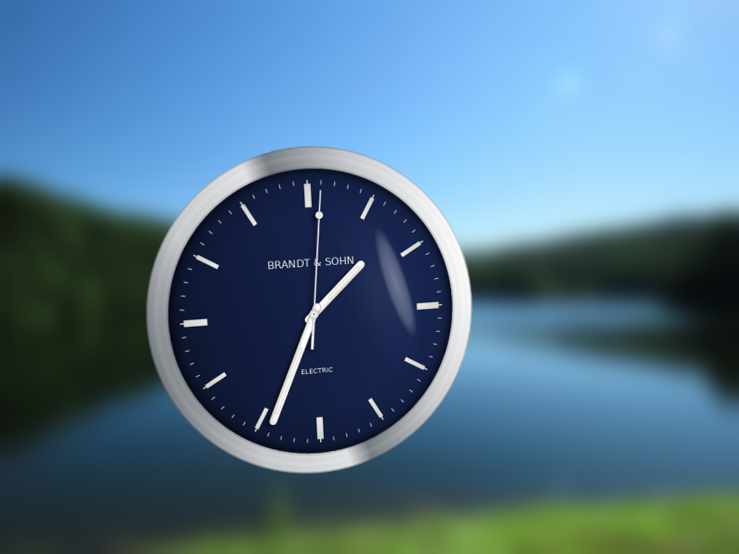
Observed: 1 h 34 min 01 s
